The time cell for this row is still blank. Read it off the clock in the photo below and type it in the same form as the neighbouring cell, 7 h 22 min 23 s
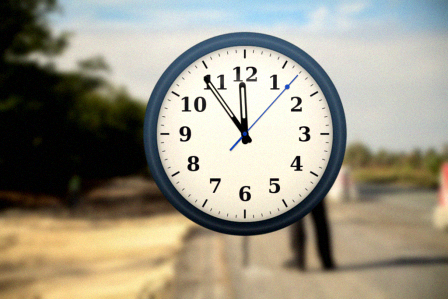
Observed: 11 h 54 min 07 s
